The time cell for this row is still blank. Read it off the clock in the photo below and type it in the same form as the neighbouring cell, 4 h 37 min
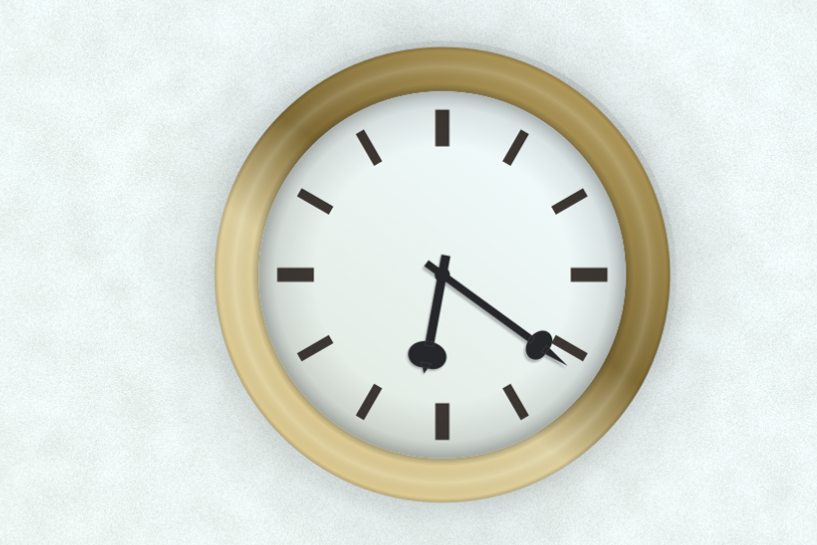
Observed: 6 h 21 min
